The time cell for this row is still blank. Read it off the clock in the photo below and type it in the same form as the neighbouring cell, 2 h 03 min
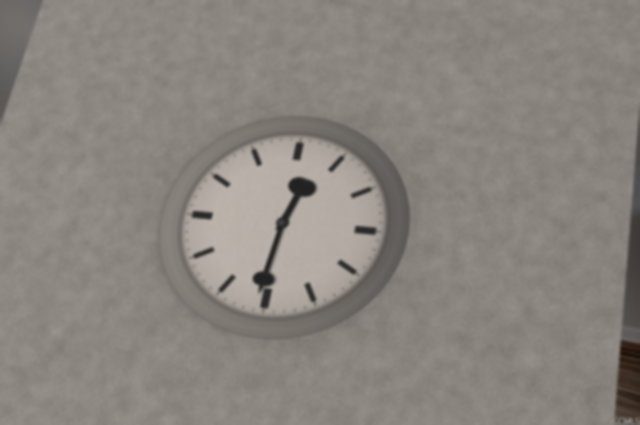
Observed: 12 h 31 min
